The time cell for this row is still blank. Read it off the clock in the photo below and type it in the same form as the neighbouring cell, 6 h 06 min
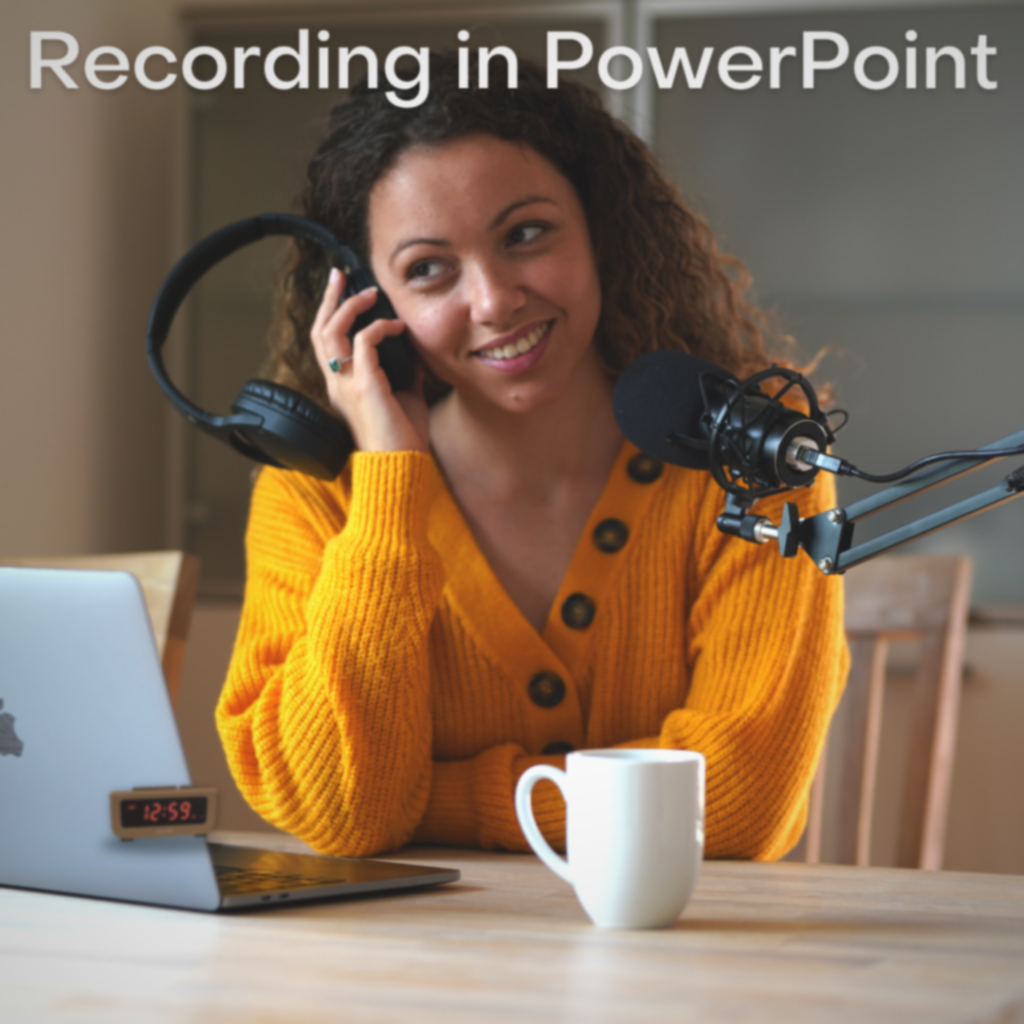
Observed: 12 h 59 min
